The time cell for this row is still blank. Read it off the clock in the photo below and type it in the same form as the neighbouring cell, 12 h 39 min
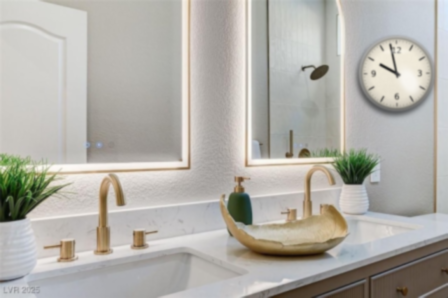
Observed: 9 h 58 min
